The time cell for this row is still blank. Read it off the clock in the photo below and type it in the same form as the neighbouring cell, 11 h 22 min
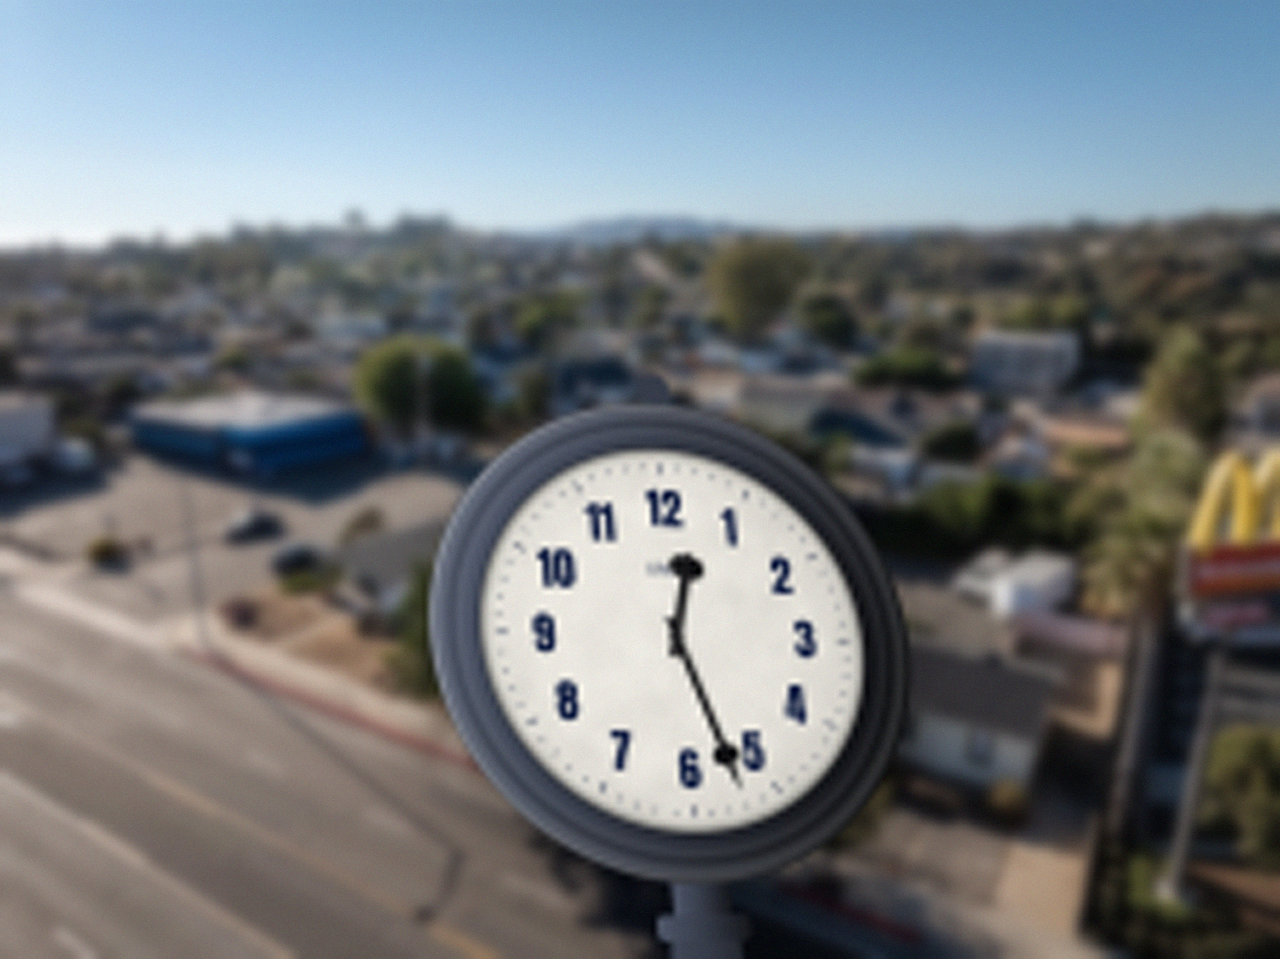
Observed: 12 h 27 min
